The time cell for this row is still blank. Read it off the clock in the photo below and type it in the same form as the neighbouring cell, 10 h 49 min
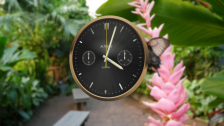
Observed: 4 h 03 min
